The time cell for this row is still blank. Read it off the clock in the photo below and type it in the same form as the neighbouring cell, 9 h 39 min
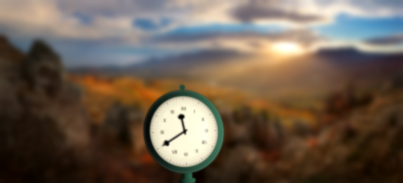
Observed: 11 h 40 min
